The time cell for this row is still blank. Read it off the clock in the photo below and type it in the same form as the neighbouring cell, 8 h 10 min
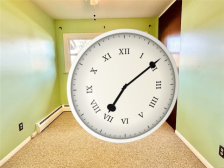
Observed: 7 h 09 min
